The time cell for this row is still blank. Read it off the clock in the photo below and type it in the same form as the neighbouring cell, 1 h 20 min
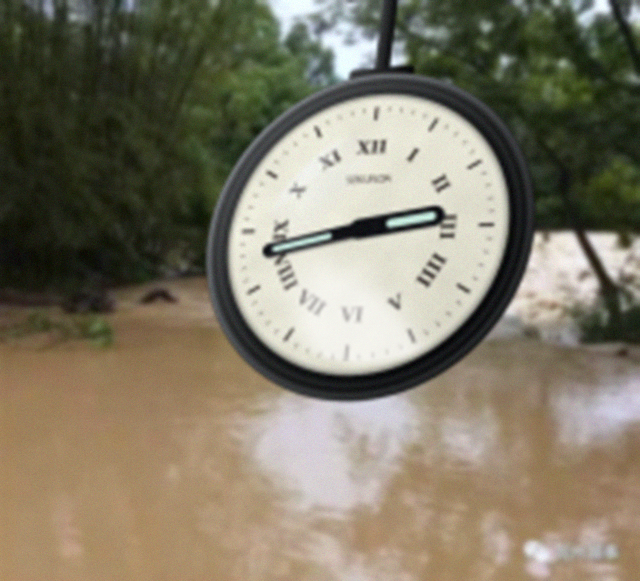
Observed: 2 h 43 min
